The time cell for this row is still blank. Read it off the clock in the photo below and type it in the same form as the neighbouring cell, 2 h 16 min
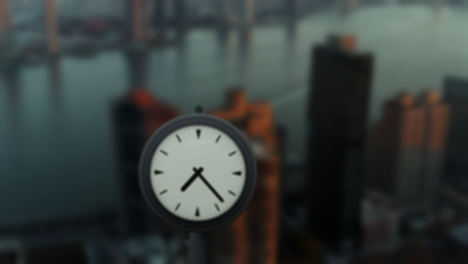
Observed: 7 h 23 min
